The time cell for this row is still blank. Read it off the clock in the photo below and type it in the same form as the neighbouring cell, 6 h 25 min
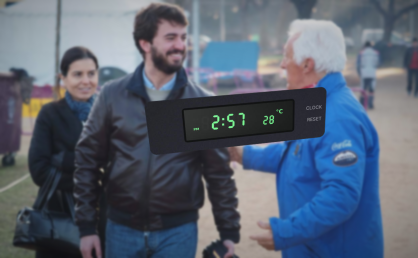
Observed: 2 h 57 min
